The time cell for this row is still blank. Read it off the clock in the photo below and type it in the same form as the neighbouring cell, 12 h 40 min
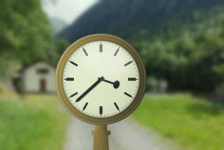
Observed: 3 h 38 min
